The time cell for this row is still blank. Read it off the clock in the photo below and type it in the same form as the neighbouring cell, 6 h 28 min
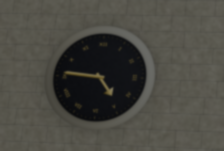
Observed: 4 h 46 min
